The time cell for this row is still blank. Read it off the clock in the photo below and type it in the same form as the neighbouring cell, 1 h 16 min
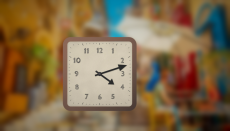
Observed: 4 h 12 min
